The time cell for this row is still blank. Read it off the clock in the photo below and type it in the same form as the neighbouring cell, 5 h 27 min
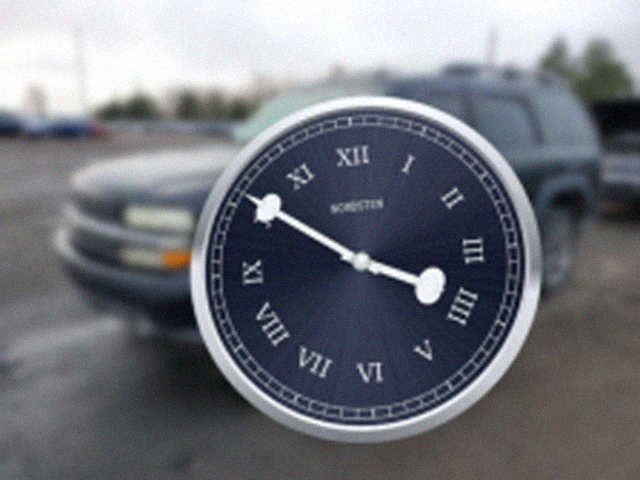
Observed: 3 h 51 min
